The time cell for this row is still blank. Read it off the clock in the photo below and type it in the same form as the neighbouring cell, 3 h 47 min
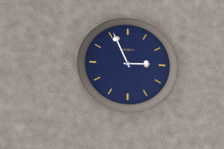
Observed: 2 h 56 min
